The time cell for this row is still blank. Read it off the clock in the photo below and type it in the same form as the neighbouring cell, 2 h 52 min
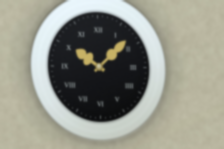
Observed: 10 h 08 min
